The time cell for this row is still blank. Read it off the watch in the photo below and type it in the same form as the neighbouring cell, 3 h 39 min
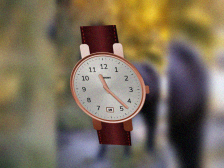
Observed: 11 h 23 min
